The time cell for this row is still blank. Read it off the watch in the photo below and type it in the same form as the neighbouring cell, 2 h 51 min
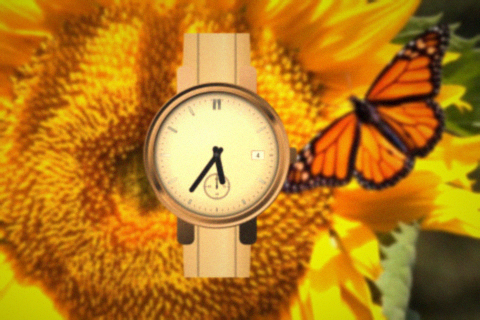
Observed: 5 h 36 min
